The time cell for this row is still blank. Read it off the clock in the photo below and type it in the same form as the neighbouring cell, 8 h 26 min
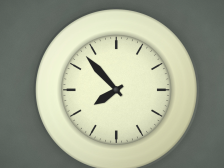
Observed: 7 h 53 min
